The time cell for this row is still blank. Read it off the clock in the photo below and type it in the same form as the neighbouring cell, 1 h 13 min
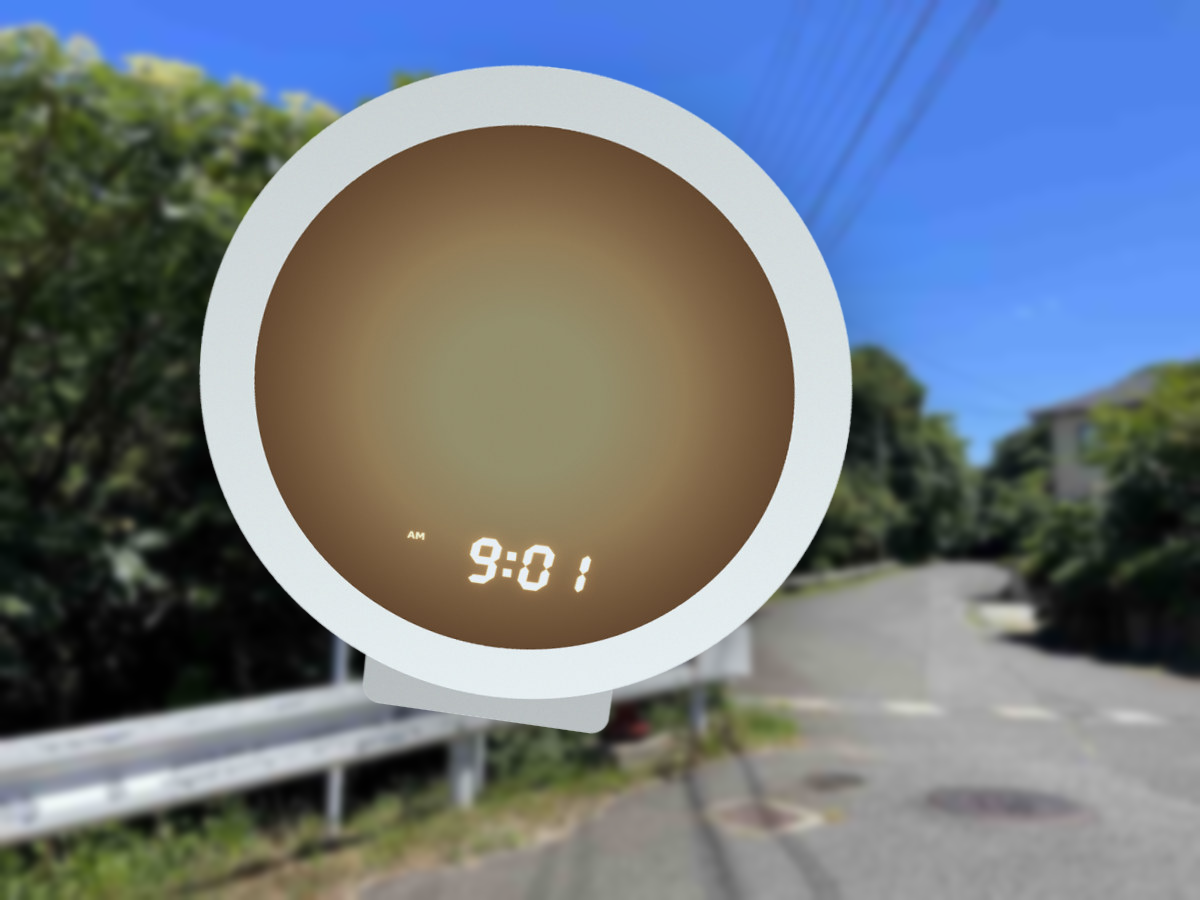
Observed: 9 h 01 min
